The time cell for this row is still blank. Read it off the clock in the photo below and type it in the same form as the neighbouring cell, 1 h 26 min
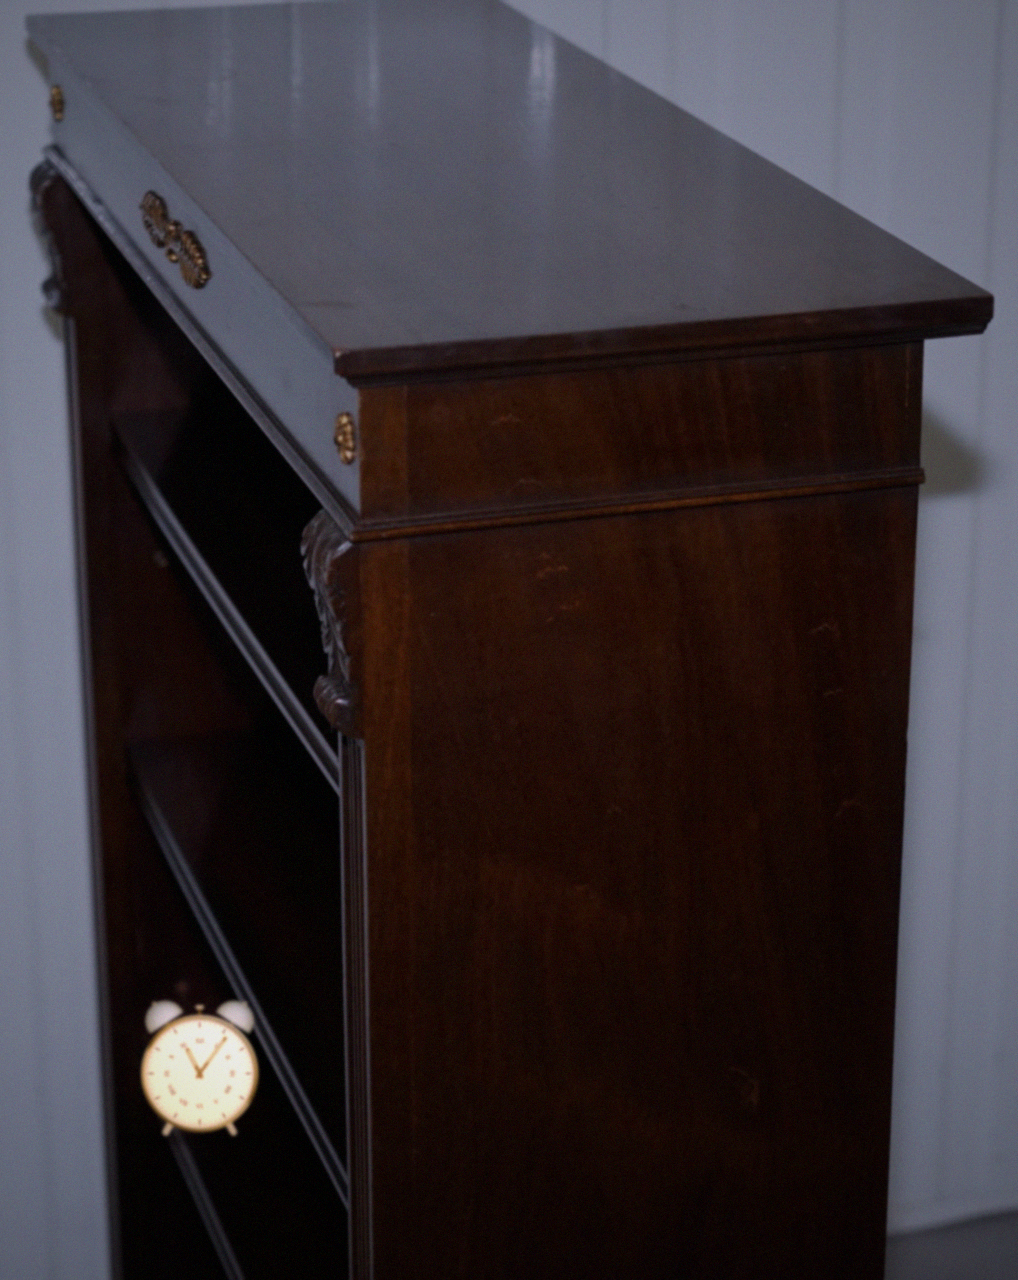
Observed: 11 h 06 min
